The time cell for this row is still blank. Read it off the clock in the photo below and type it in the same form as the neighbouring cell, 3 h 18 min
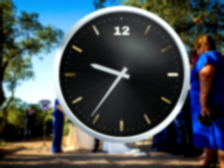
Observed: 9 h 36 min
